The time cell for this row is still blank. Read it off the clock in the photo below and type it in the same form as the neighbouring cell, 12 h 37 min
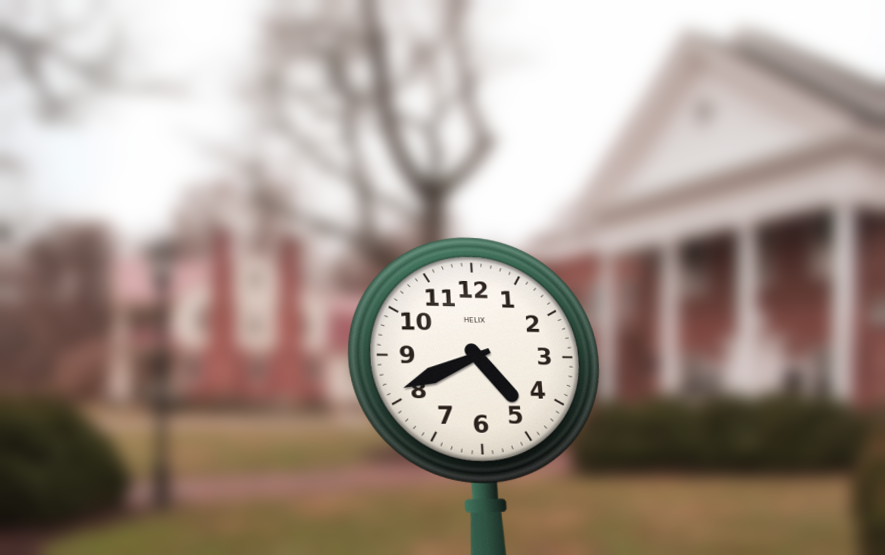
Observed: 4 h 41 min
